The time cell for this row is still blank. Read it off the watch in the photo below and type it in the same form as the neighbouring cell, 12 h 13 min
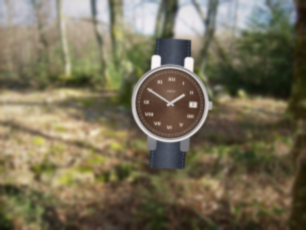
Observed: 1 h 50 min
